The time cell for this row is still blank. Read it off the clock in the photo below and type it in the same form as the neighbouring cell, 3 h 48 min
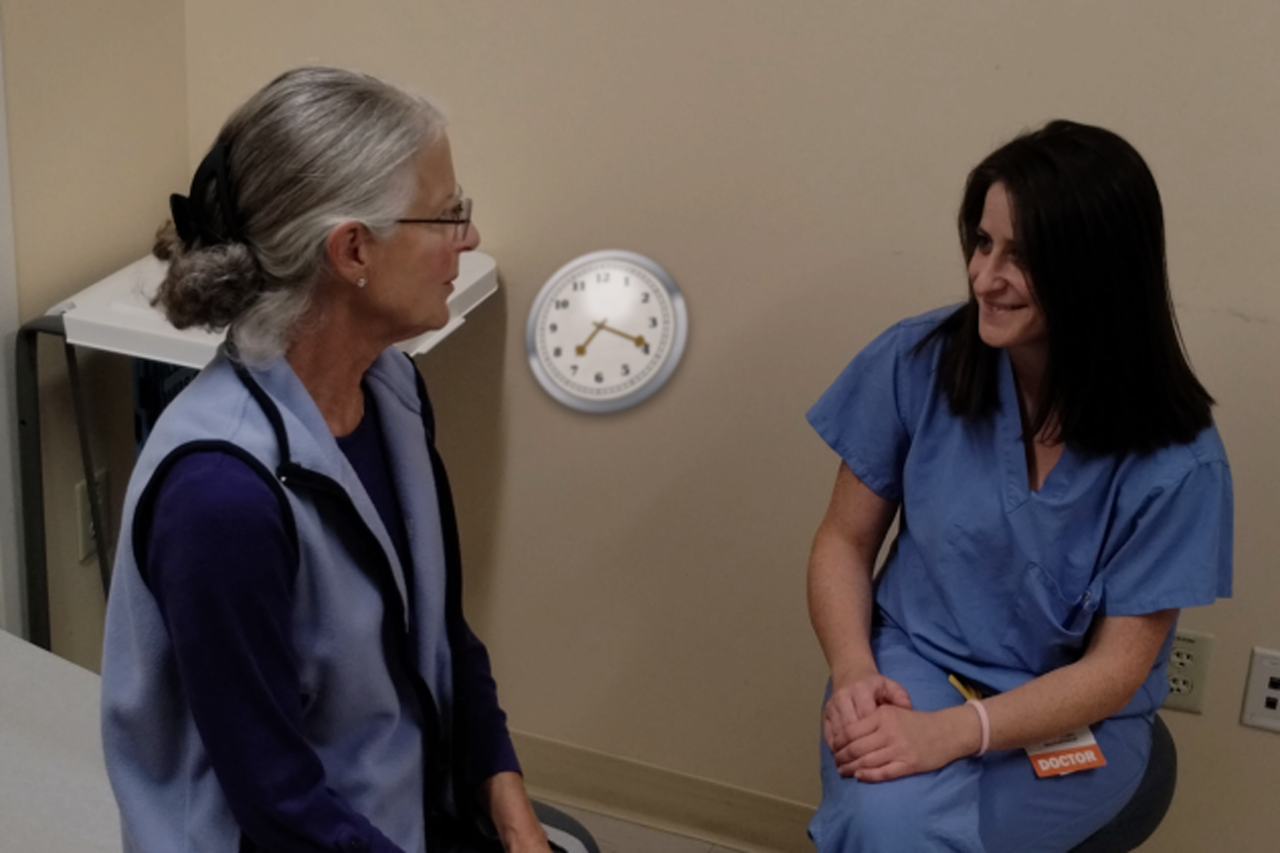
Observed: 7 h 19 min
